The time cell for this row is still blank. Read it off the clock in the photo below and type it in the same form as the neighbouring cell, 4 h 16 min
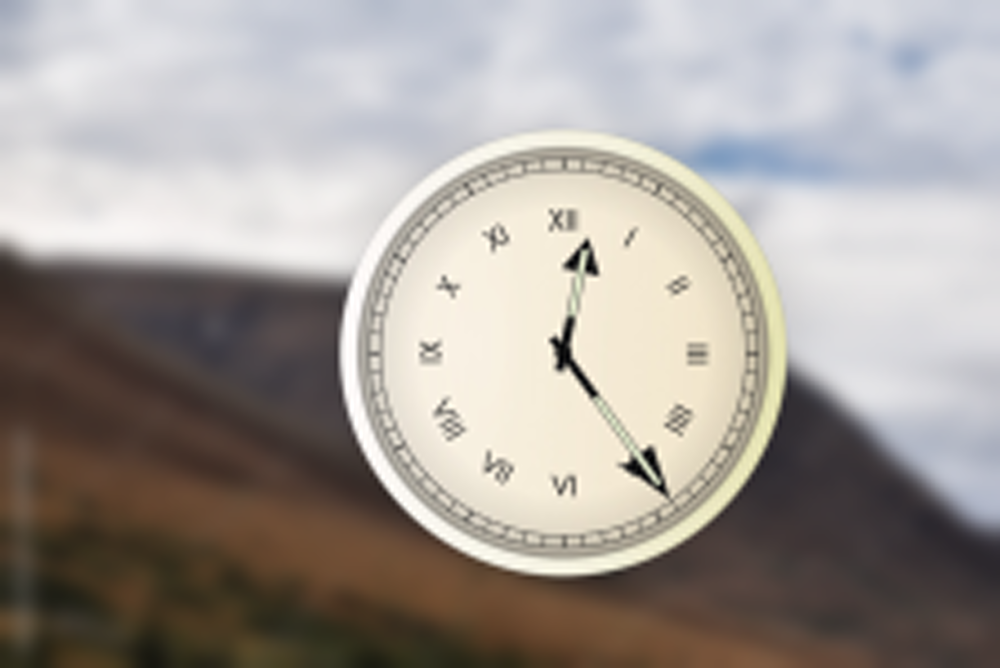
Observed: 12 h 24 min
